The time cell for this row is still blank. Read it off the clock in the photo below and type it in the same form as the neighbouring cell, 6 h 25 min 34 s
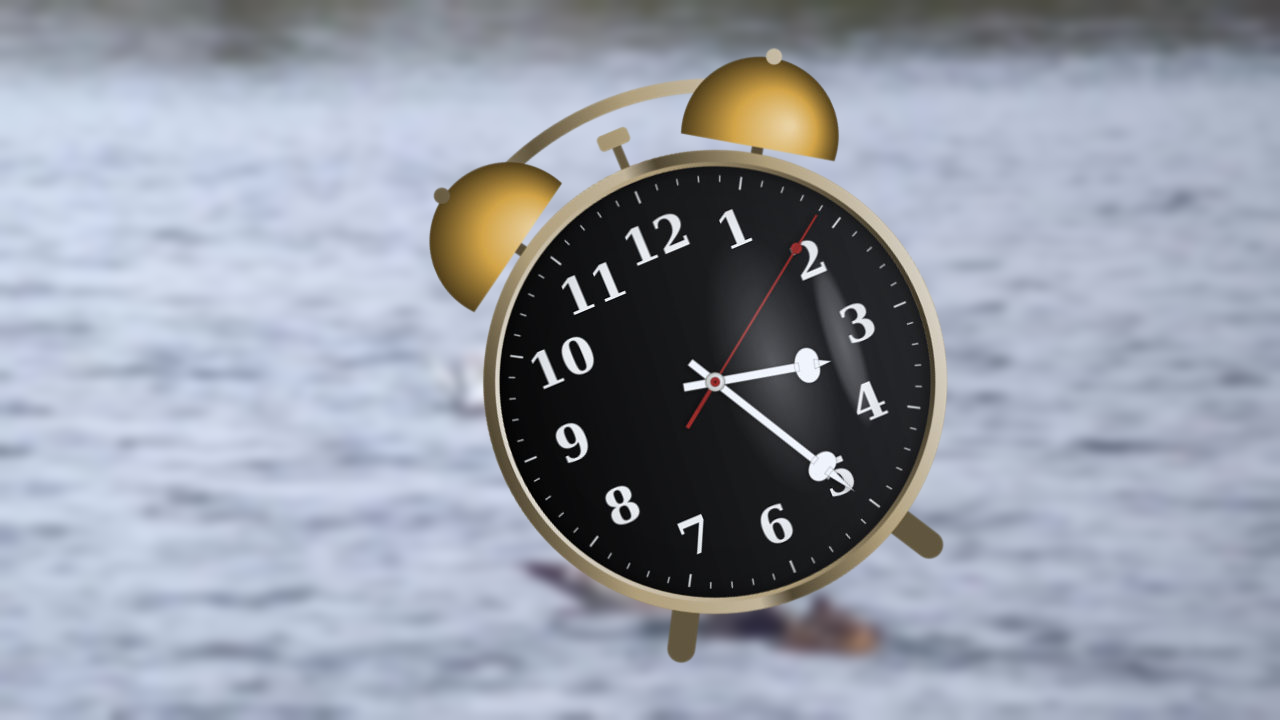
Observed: 3 h 25 min 09 s
